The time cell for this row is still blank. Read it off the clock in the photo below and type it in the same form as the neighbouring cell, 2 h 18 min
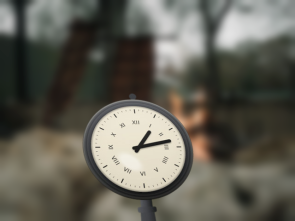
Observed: 1 h 13 min
